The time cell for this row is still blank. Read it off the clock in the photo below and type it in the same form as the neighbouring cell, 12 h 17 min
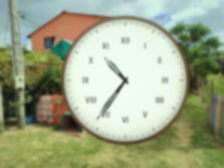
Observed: 10 h 36 min
